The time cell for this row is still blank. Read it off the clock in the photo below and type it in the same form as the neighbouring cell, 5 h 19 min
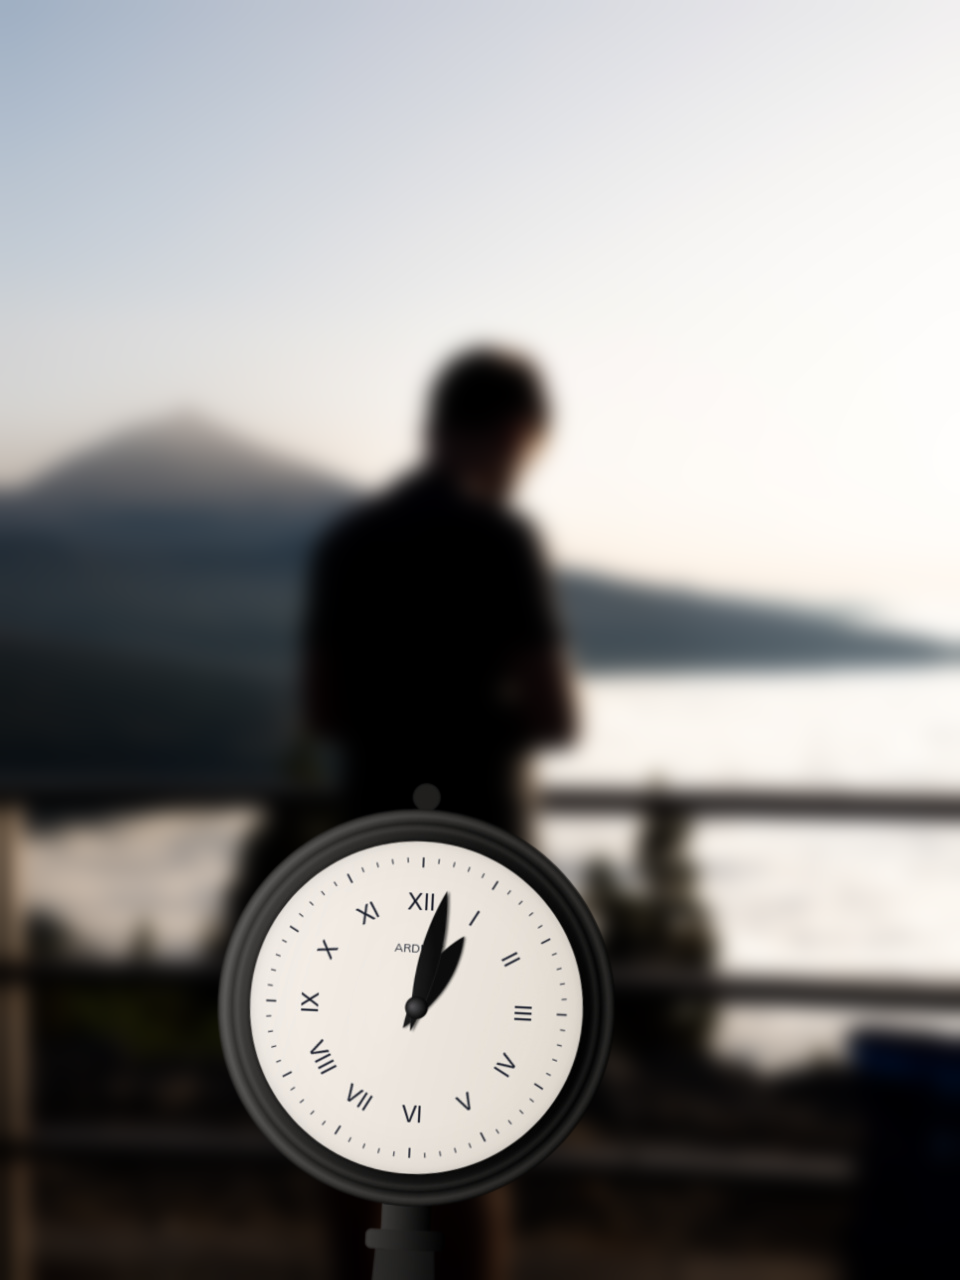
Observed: 1 h 02 min
